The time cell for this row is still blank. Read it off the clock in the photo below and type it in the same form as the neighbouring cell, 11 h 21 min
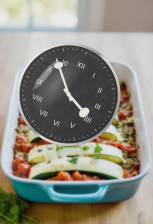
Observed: 3 h 53 min
